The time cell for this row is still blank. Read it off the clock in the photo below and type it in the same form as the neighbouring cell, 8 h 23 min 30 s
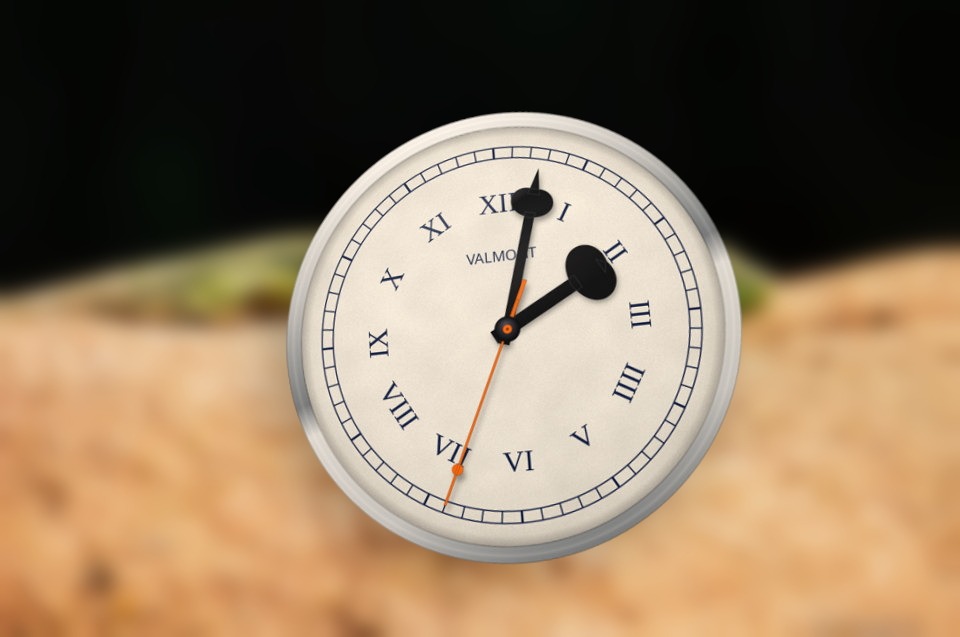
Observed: 2 h 02 min 34 s
